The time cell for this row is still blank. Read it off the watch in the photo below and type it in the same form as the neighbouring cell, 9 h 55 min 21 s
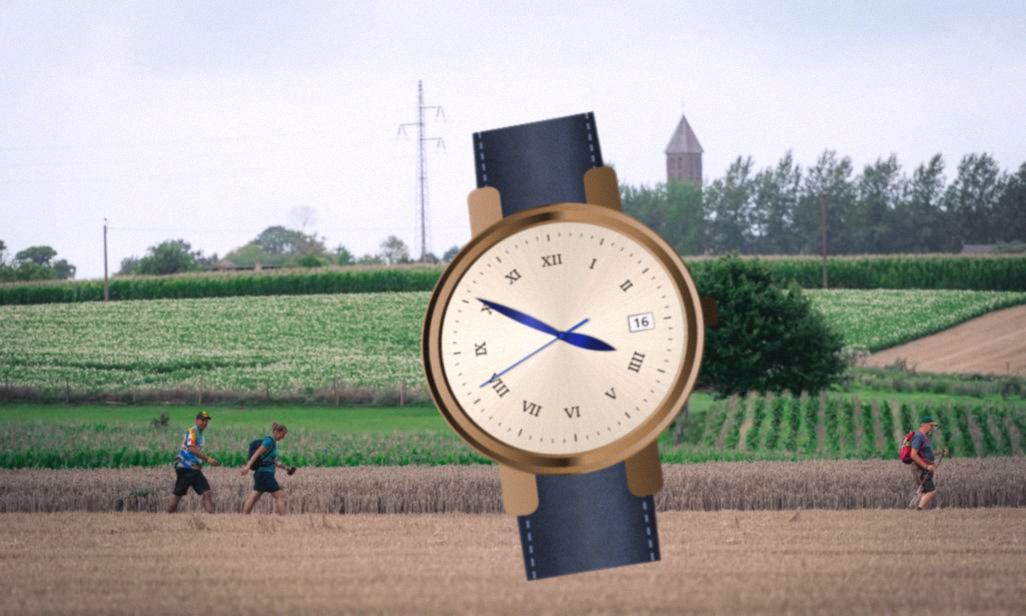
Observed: 3 h 50 min 41 s
